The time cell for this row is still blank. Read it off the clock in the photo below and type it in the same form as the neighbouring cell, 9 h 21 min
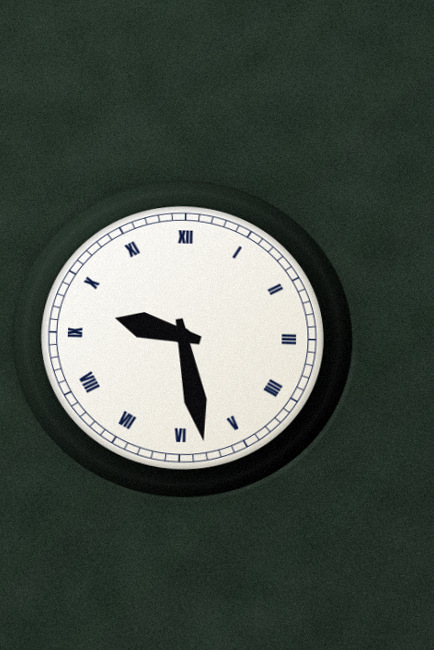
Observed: 9 h 28 min
